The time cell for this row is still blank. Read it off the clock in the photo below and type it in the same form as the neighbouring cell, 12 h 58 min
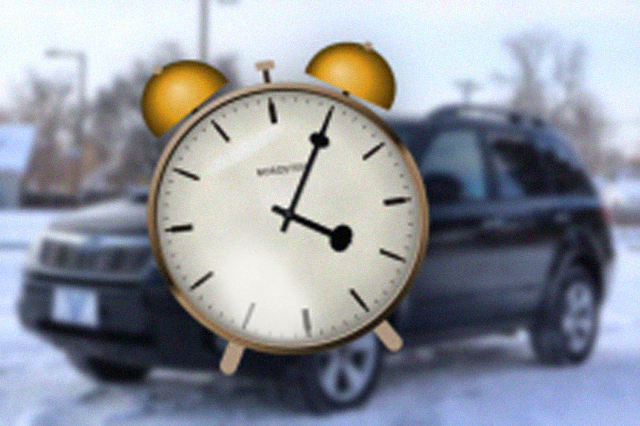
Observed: 4 h 05 min
